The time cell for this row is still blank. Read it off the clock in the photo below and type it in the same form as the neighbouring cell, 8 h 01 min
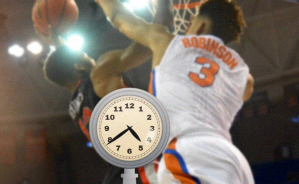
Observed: 4 h 39 min
